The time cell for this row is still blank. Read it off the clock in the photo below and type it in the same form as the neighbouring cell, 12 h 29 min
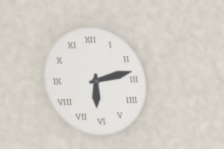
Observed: 6 h 13 min
